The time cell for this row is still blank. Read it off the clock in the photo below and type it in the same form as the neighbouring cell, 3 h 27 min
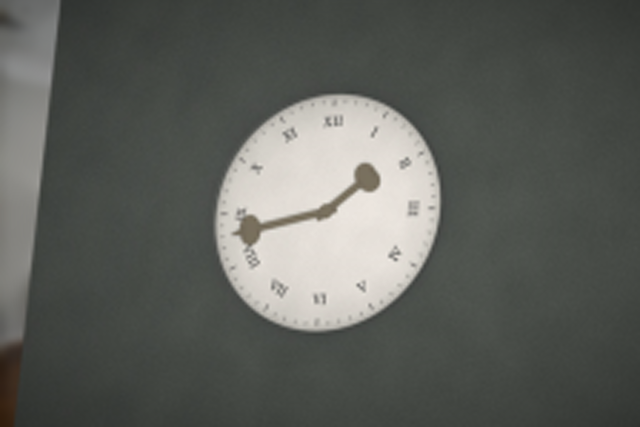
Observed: 1 h 43 min
